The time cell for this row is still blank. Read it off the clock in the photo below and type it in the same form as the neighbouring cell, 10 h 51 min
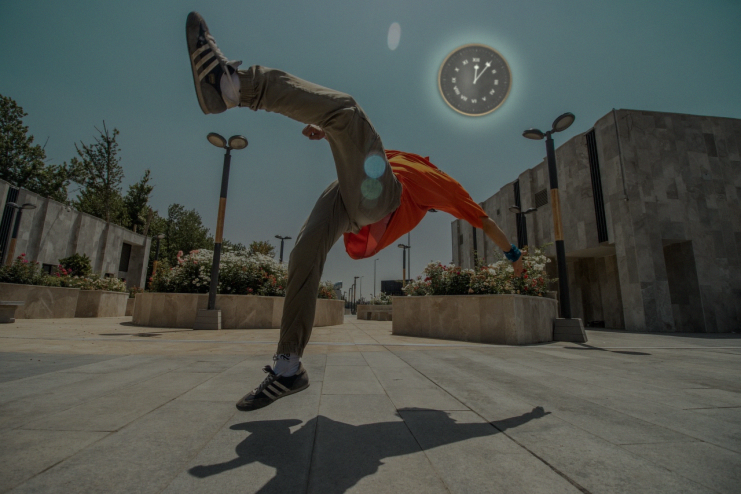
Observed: 12 h 06 min
